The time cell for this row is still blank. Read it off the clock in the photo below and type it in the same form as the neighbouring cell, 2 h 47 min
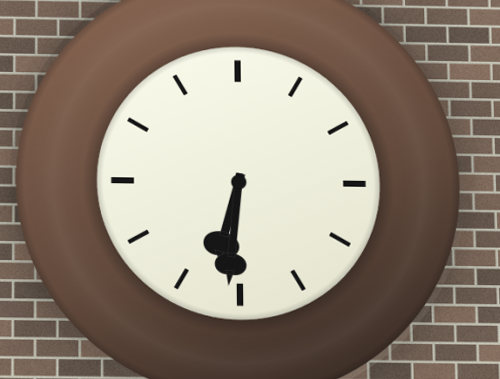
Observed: 6 h 31 min
